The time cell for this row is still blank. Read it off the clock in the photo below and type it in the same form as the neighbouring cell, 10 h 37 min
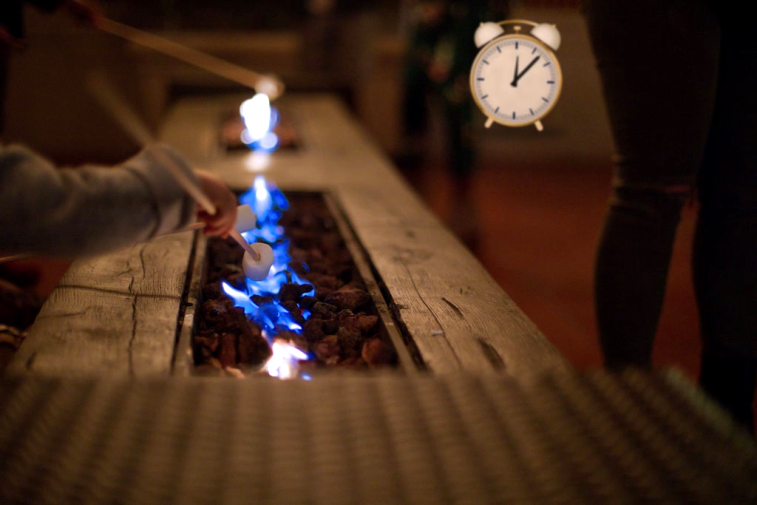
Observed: 12 h 07 min
